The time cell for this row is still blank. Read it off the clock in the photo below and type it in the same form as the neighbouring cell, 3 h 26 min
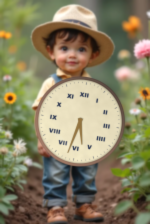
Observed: 5 h 32 min
